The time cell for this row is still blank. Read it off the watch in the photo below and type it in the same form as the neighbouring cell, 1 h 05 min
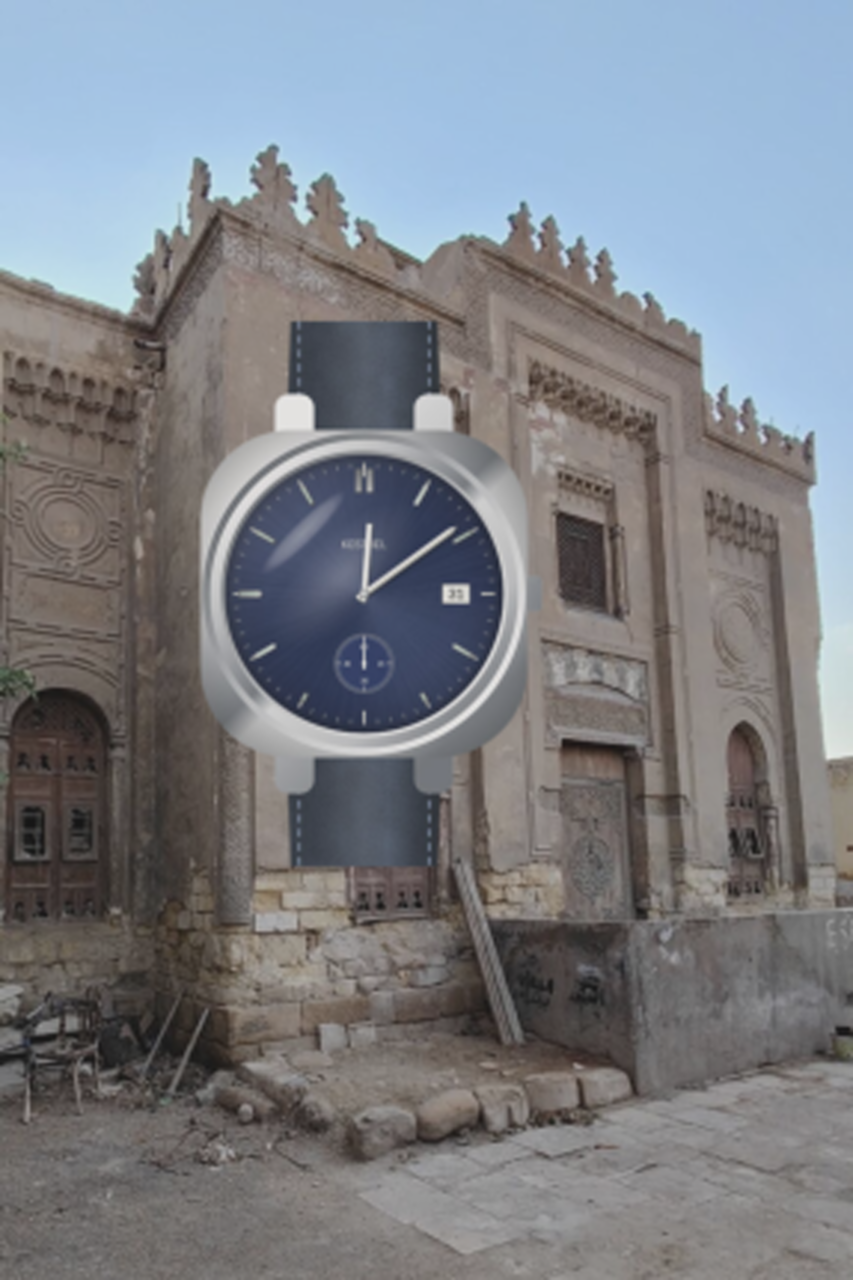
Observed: 12 h 09 min
